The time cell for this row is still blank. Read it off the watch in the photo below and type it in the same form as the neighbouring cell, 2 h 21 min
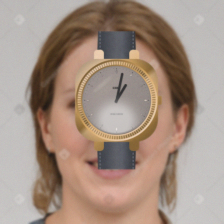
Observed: 1 h 02 min
